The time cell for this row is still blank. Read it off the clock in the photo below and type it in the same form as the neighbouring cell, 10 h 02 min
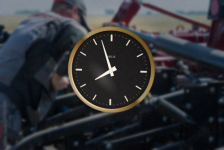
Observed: 7 h 57 min
